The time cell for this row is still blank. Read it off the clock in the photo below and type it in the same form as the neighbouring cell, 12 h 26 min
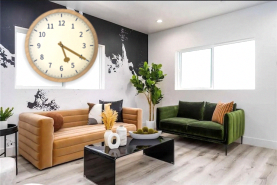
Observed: 5 h 20 min
